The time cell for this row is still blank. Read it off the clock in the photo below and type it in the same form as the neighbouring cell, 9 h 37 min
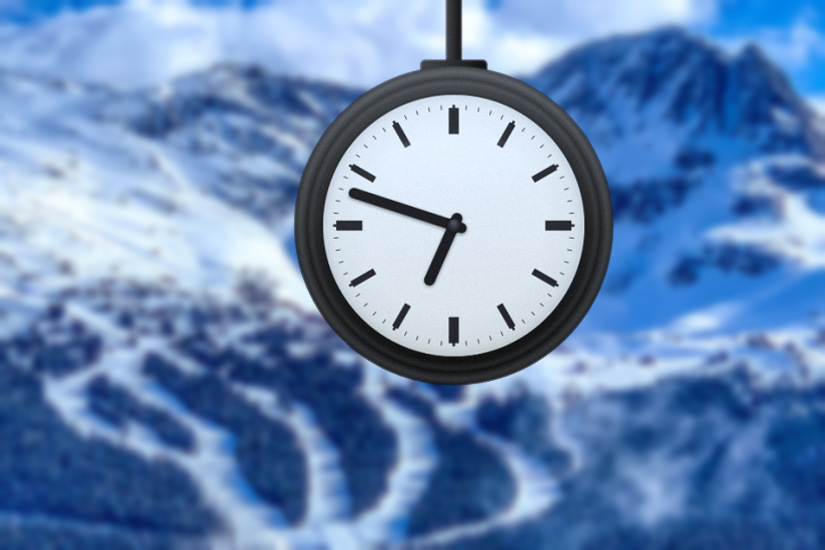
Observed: 6 h 48 min
